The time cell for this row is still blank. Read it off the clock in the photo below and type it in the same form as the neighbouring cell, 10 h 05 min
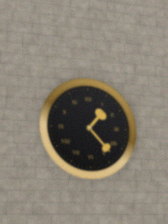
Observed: 1 h 23 min
